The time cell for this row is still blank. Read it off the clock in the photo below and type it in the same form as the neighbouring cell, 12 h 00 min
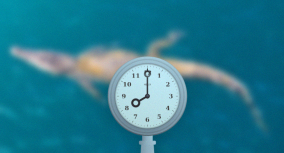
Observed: 8 h 00 min
